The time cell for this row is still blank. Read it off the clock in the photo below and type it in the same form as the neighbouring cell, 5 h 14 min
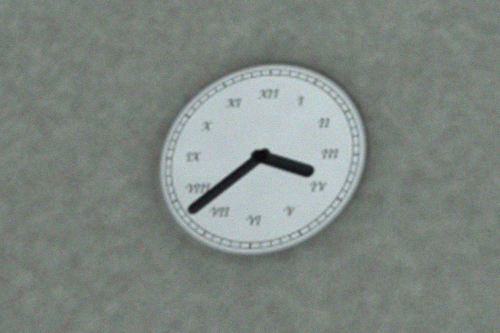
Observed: 3 h 38 min
